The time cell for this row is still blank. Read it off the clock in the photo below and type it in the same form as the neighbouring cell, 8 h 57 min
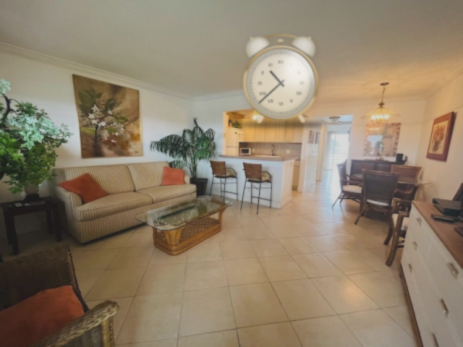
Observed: 10 h 38 min
